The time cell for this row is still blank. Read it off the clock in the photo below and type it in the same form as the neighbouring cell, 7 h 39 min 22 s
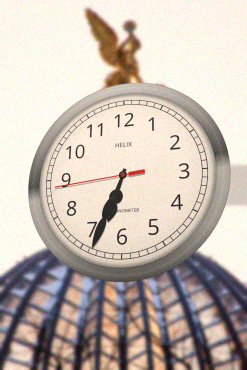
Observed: 6 h 33 min 44 s
